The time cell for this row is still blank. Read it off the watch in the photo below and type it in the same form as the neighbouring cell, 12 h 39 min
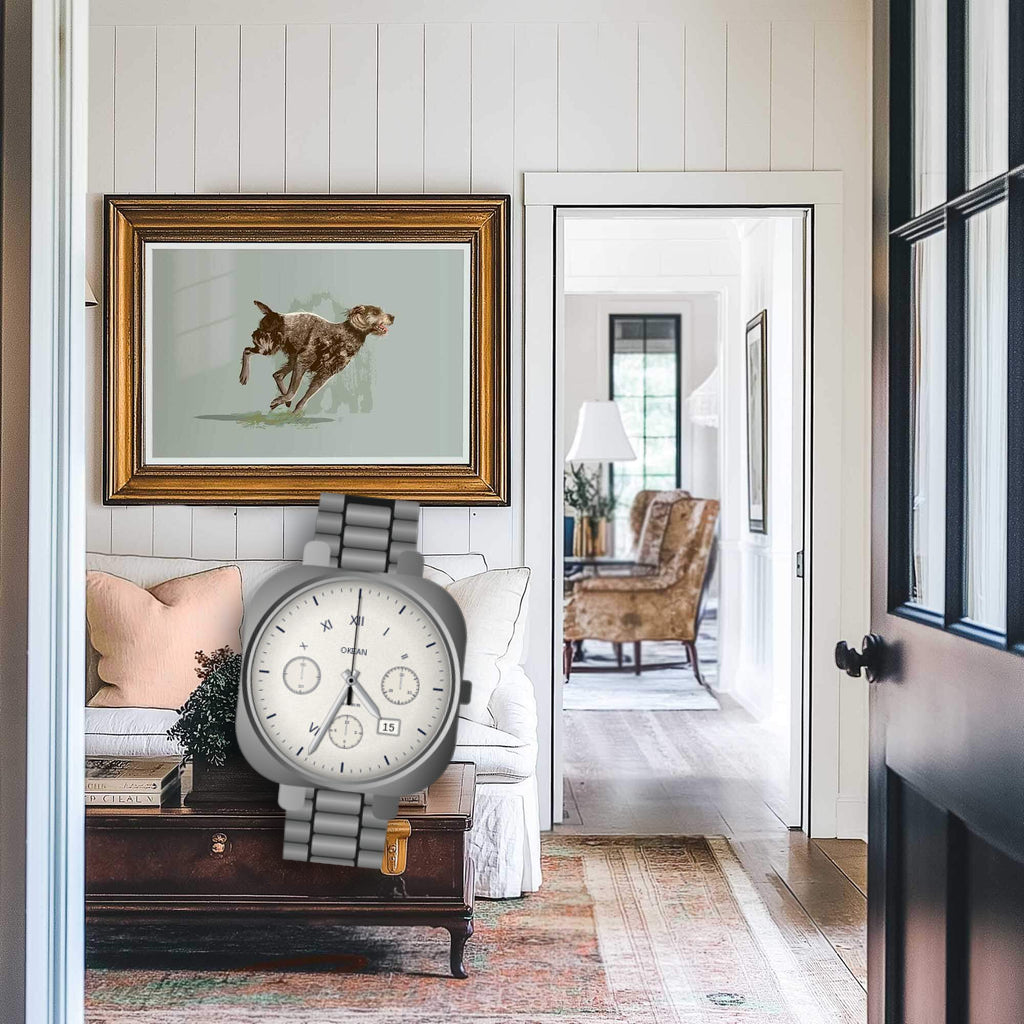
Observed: 4 h 34 min
